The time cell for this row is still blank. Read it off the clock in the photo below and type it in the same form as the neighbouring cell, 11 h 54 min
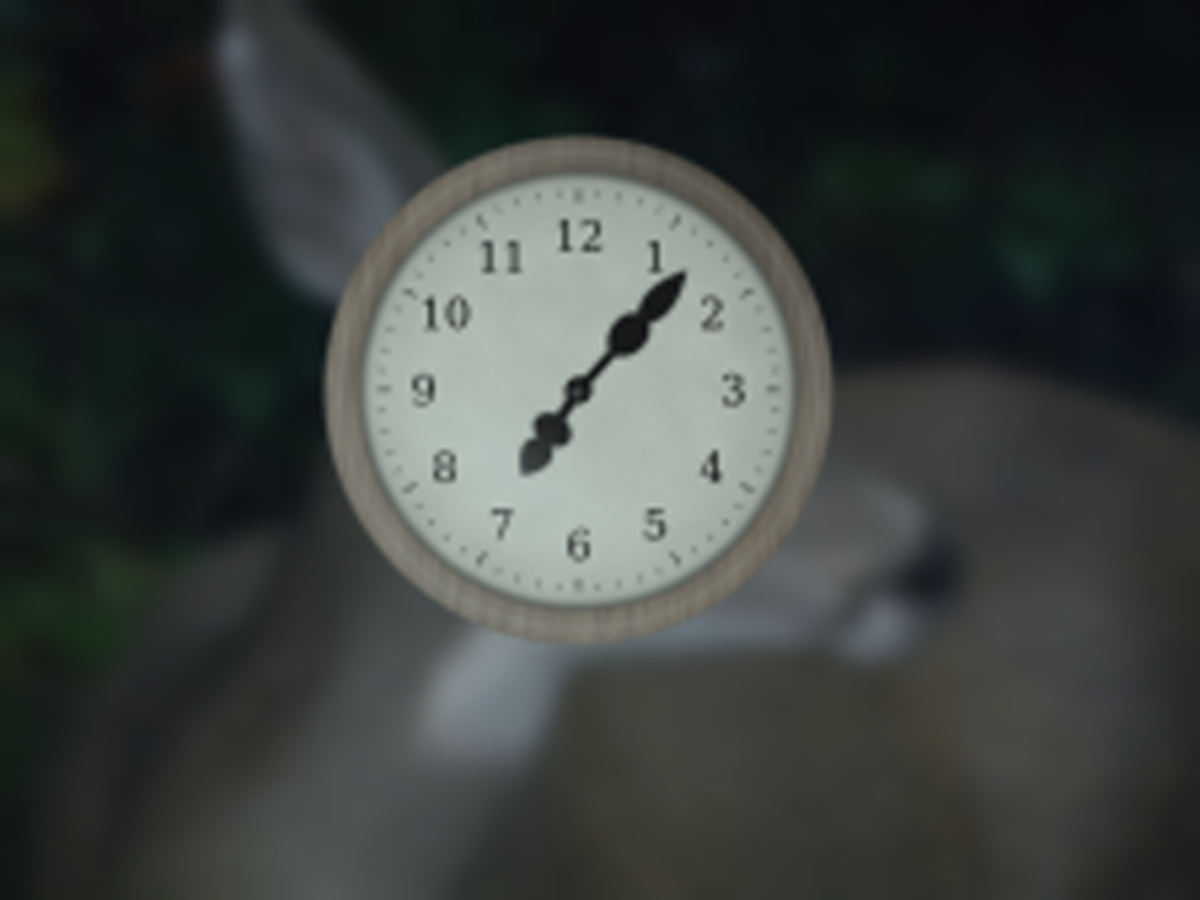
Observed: 7 h 07 min
